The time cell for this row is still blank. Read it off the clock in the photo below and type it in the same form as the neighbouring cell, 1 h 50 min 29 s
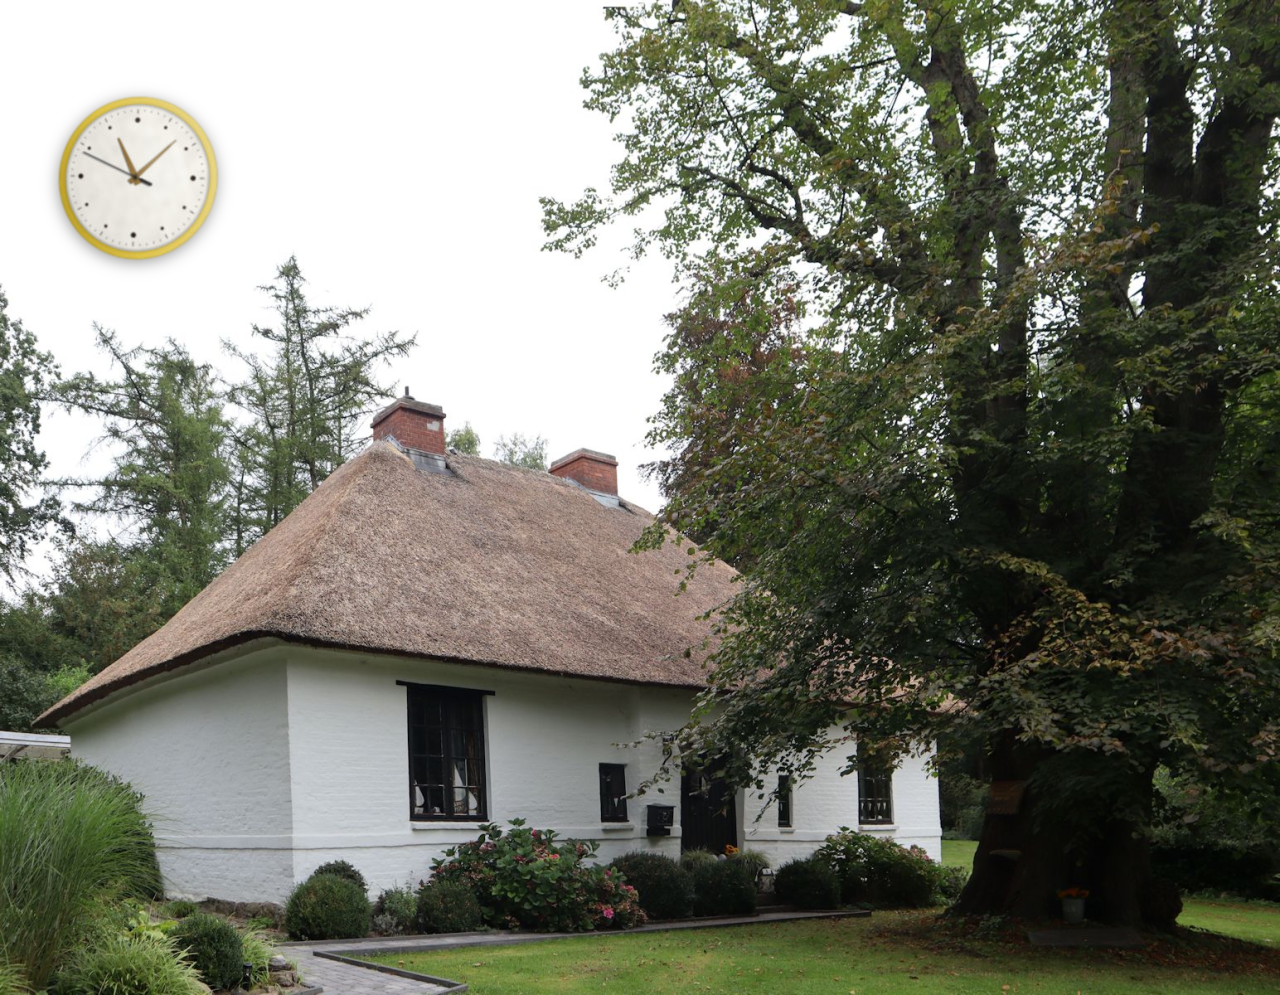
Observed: 11 h 07 min 49 s
